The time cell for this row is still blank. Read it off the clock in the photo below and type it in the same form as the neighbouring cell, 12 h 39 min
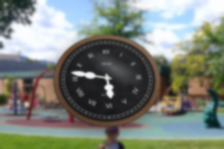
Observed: 5 h 47 min
